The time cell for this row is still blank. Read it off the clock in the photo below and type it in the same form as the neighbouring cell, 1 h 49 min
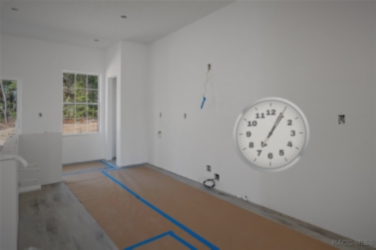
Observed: 7 h 05 min
